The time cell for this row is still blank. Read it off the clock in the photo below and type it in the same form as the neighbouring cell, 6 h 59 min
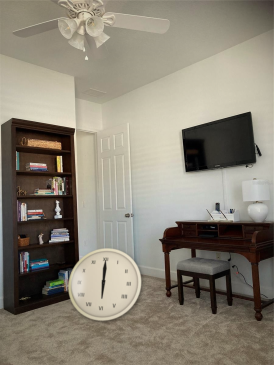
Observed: 6 h 00 min
